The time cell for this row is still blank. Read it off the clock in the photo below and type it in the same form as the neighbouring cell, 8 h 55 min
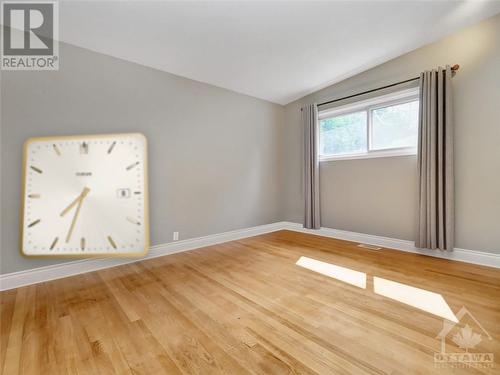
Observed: 7 h 33 min
